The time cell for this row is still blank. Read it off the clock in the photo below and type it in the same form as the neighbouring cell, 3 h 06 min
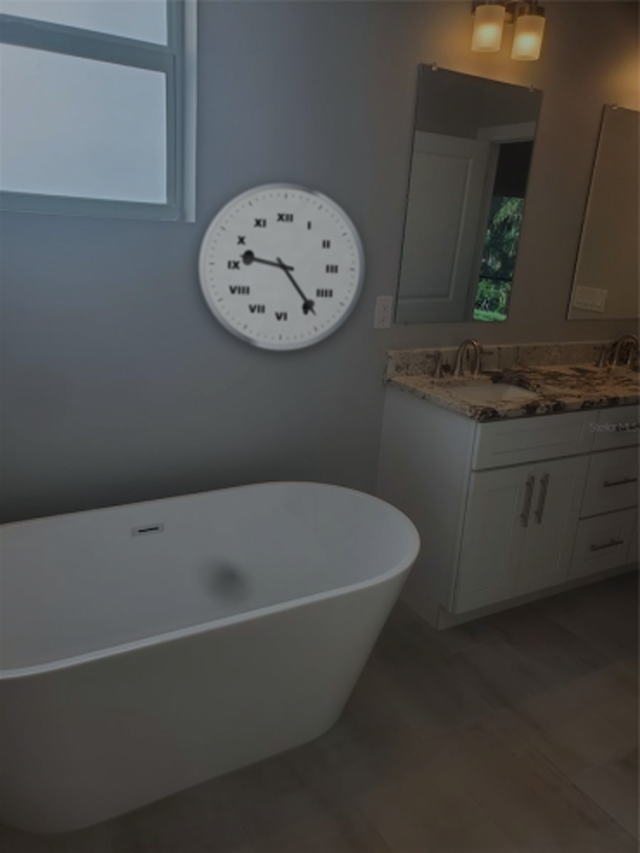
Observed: 9 h 24 min
